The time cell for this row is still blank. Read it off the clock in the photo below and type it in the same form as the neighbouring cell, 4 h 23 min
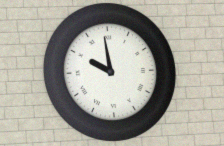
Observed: 9 h 59 min
